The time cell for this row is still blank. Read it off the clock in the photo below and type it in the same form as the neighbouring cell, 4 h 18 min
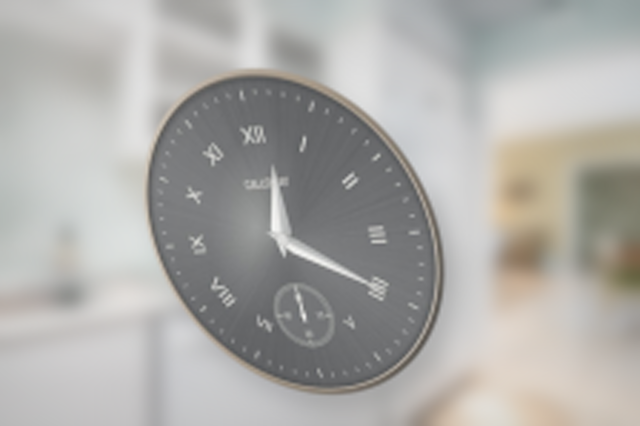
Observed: 12 h 20 min
